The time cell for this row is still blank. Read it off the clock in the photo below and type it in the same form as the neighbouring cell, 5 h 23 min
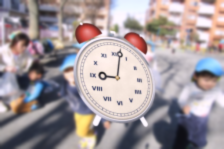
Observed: 9 h 02 min
